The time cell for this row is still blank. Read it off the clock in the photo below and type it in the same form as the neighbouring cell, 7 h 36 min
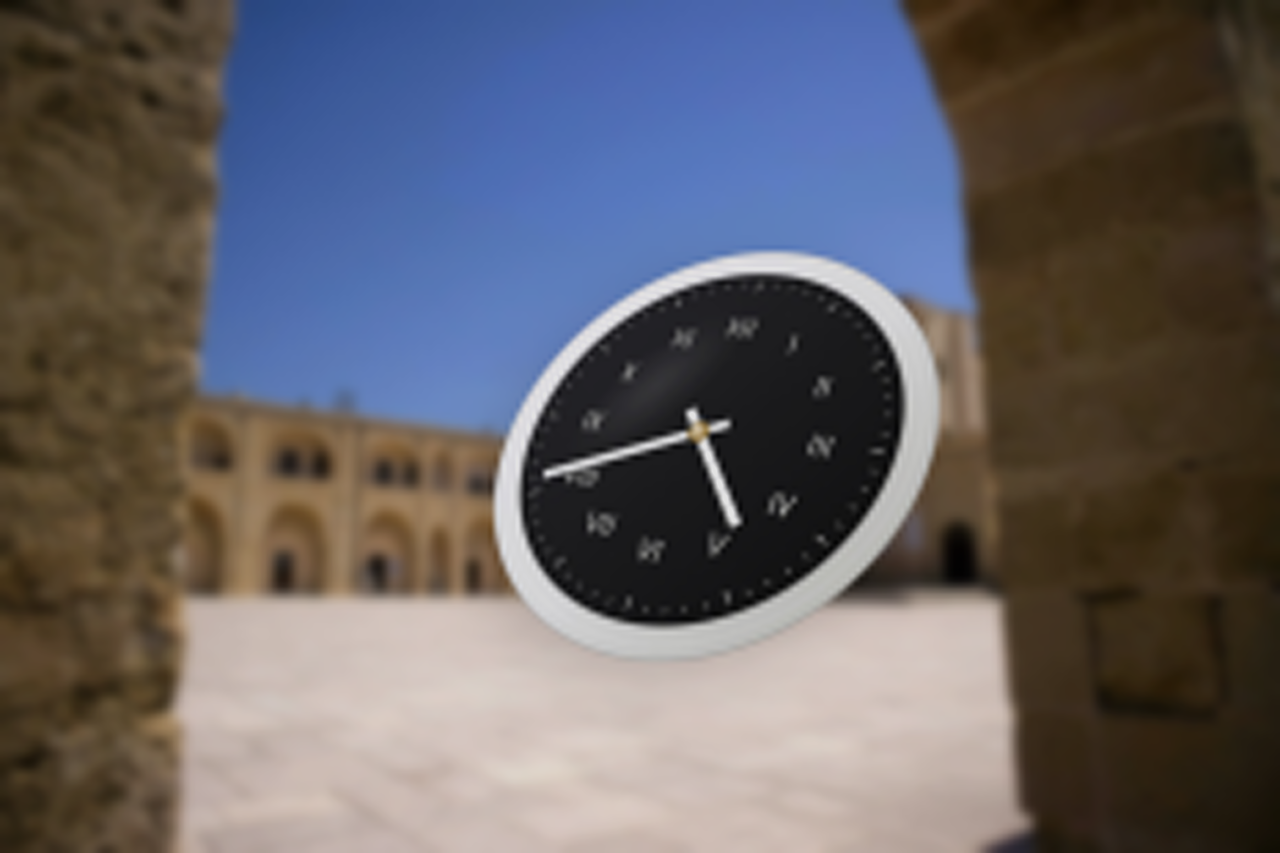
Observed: 4 h 41 min
